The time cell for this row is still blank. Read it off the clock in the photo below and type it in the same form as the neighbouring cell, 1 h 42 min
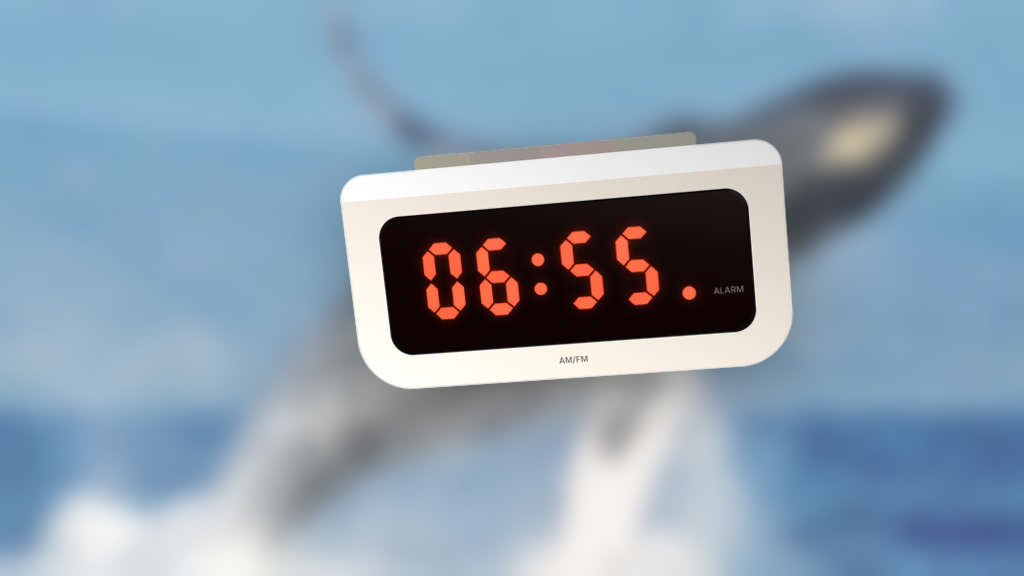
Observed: 6 h 55 min
